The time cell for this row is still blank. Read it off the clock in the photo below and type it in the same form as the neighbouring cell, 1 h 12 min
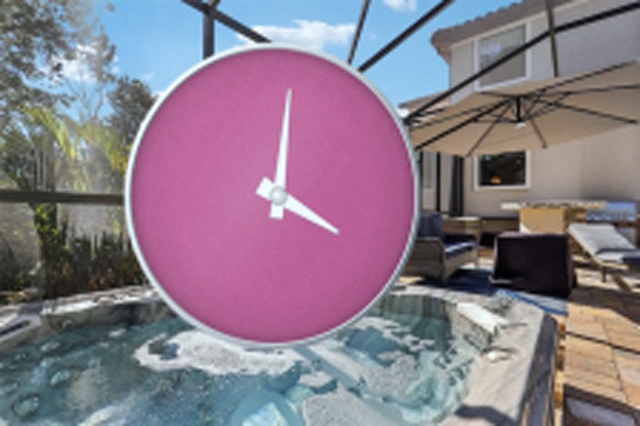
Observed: 4 h 01 min
